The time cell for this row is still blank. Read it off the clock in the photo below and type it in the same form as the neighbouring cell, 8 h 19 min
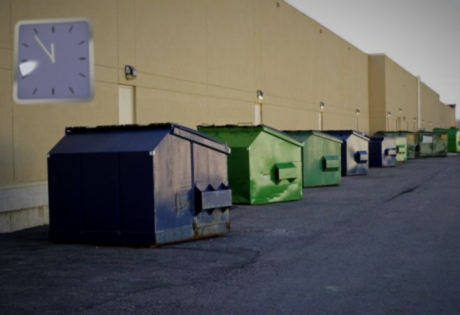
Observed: 11 h 54 min
